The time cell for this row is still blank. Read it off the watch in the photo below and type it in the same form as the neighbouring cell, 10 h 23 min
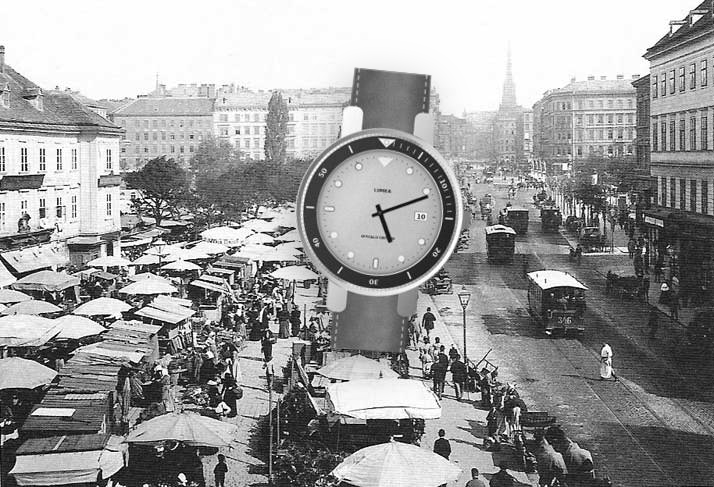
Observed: 5 h 11 min
